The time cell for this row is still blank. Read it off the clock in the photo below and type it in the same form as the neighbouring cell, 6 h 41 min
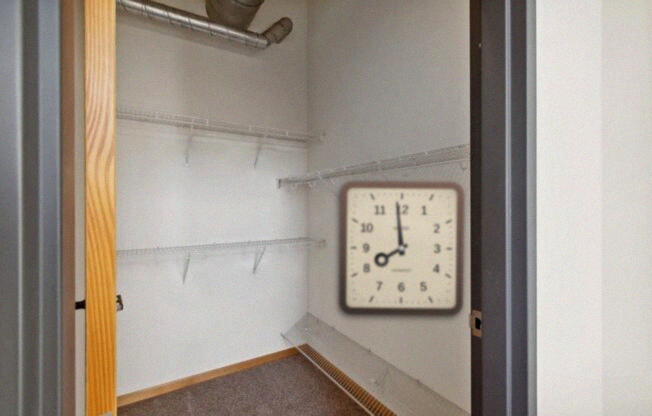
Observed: 7 h 59 min
